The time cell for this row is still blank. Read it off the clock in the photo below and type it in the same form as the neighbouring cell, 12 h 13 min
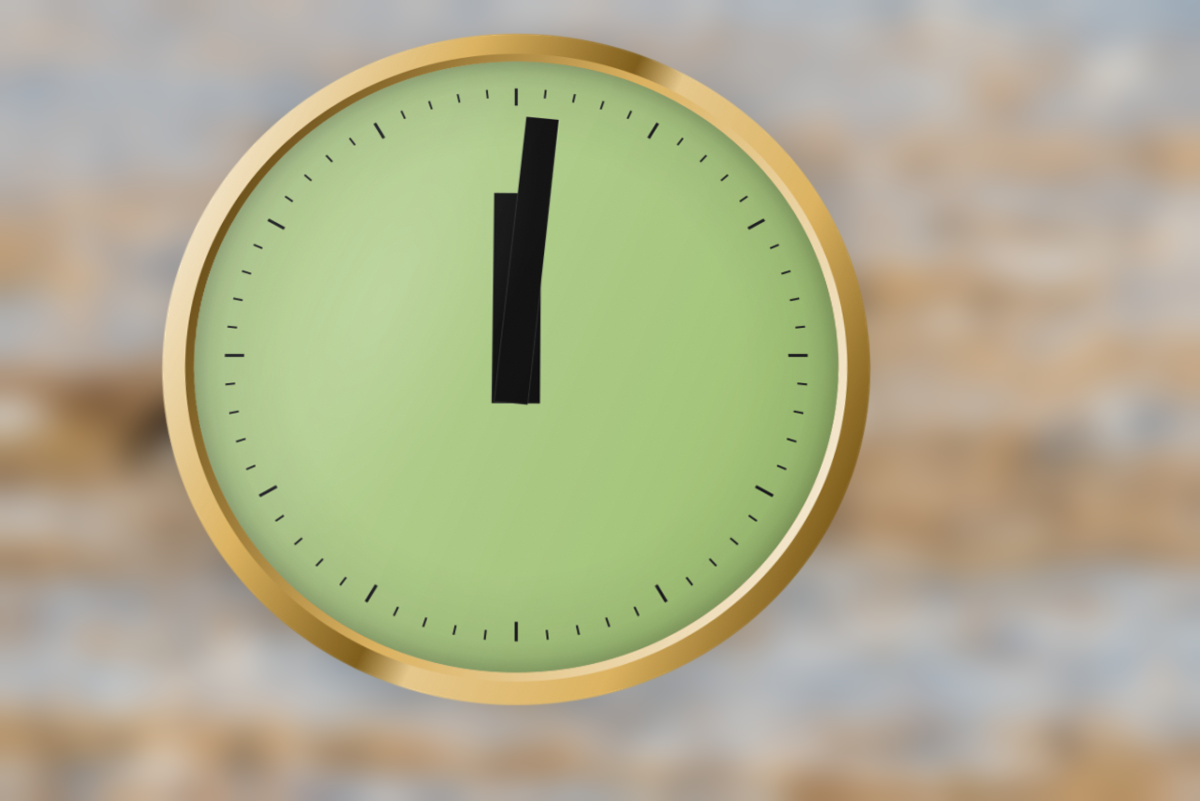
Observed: 12 h 01 min
